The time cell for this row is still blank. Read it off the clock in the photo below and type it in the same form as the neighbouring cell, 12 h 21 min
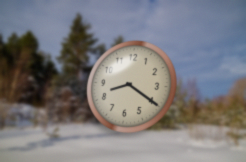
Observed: 8 h 20 min
